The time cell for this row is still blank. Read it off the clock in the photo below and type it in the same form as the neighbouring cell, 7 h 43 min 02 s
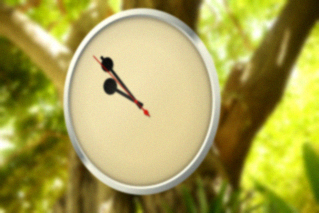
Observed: 9 h 52 min 52 s
